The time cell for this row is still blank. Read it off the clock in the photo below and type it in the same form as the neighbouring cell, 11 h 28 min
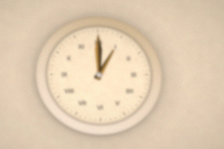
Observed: 1 h 00 min
